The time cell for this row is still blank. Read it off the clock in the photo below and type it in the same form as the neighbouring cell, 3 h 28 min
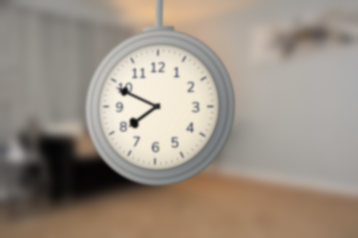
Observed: 7 h 49 min
